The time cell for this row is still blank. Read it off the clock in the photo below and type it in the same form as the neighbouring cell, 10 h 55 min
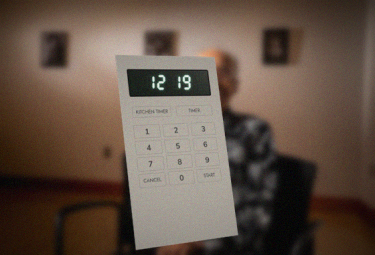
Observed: 12 h 19 min
